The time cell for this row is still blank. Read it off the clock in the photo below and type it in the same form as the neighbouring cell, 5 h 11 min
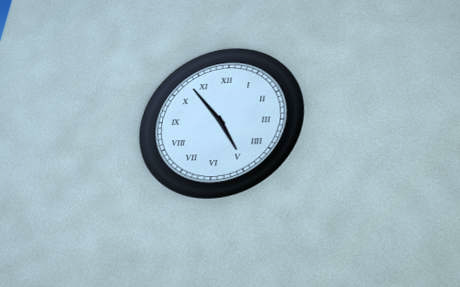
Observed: 4 h 53 min
